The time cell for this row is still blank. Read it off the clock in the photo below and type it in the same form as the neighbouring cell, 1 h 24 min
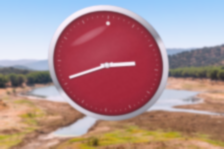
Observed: 2 h 41 min
